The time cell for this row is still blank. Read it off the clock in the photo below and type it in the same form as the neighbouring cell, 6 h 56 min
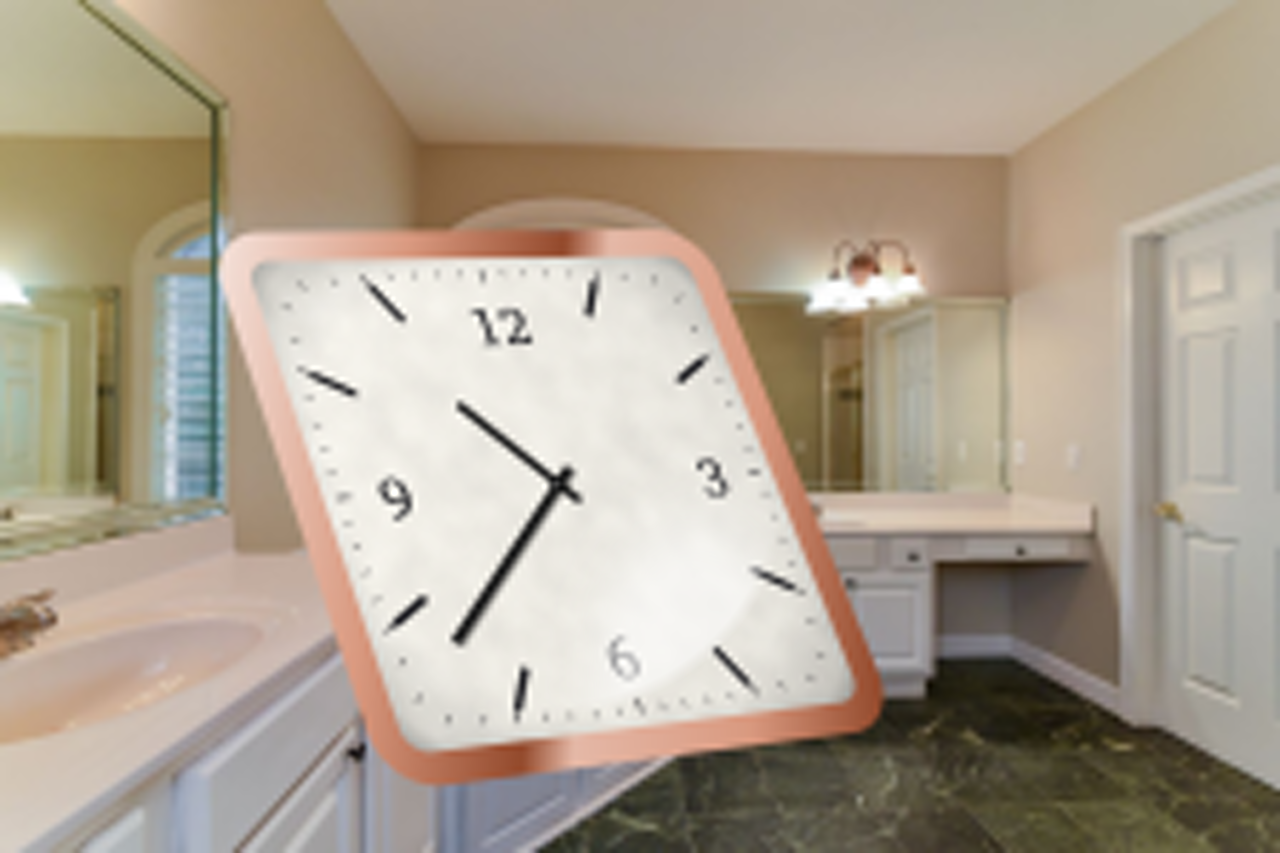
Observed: 10 h 38 min
